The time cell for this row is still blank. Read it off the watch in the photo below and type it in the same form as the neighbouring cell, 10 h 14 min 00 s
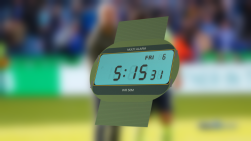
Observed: 5 h 15 min 31 s
